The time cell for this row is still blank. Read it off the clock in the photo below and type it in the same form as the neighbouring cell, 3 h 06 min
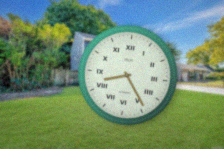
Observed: 8 h 24 min
